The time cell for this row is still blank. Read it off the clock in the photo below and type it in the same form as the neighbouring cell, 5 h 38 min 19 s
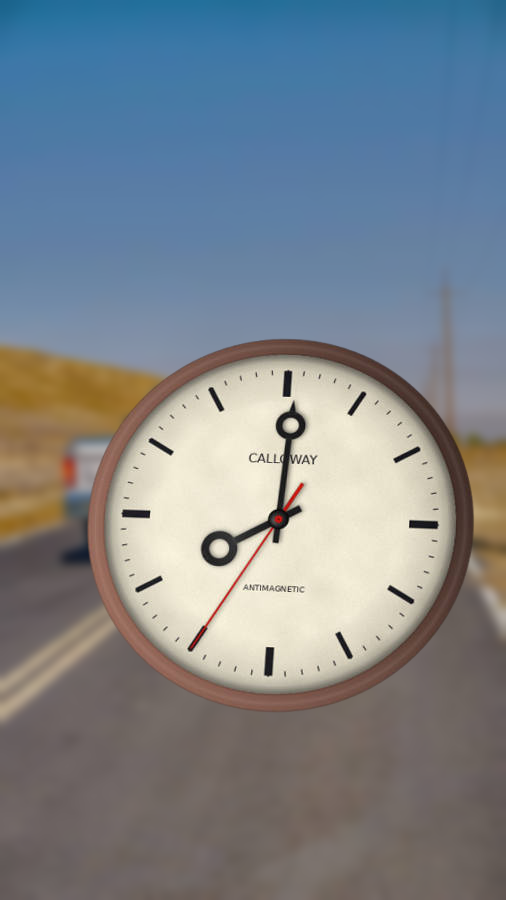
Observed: 8 h 00 min 35 s
